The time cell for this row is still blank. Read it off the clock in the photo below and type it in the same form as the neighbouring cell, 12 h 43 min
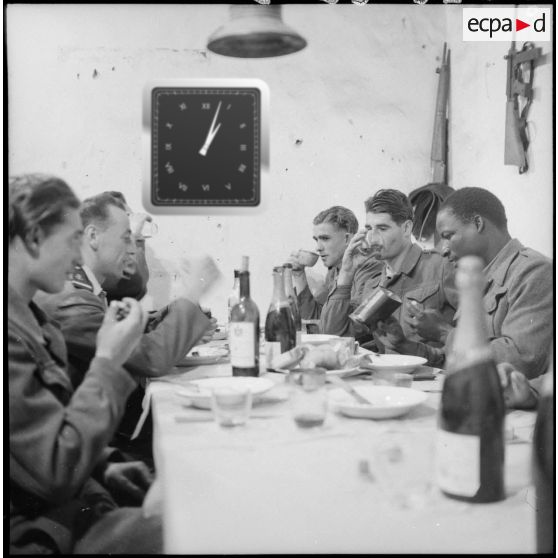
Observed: 1 h 03 min
